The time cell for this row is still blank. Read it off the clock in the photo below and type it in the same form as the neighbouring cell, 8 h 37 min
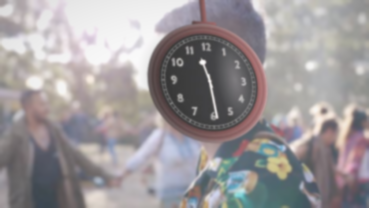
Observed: 11 h 29 min
